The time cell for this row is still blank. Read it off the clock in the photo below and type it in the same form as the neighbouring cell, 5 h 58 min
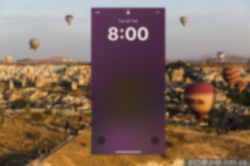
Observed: 8 h 00 min
